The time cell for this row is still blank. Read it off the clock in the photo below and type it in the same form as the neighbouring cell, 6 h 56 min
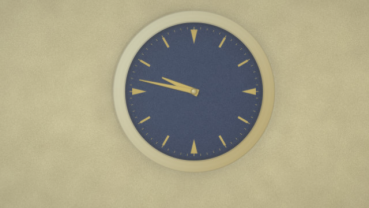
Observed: 9 h 47 min
